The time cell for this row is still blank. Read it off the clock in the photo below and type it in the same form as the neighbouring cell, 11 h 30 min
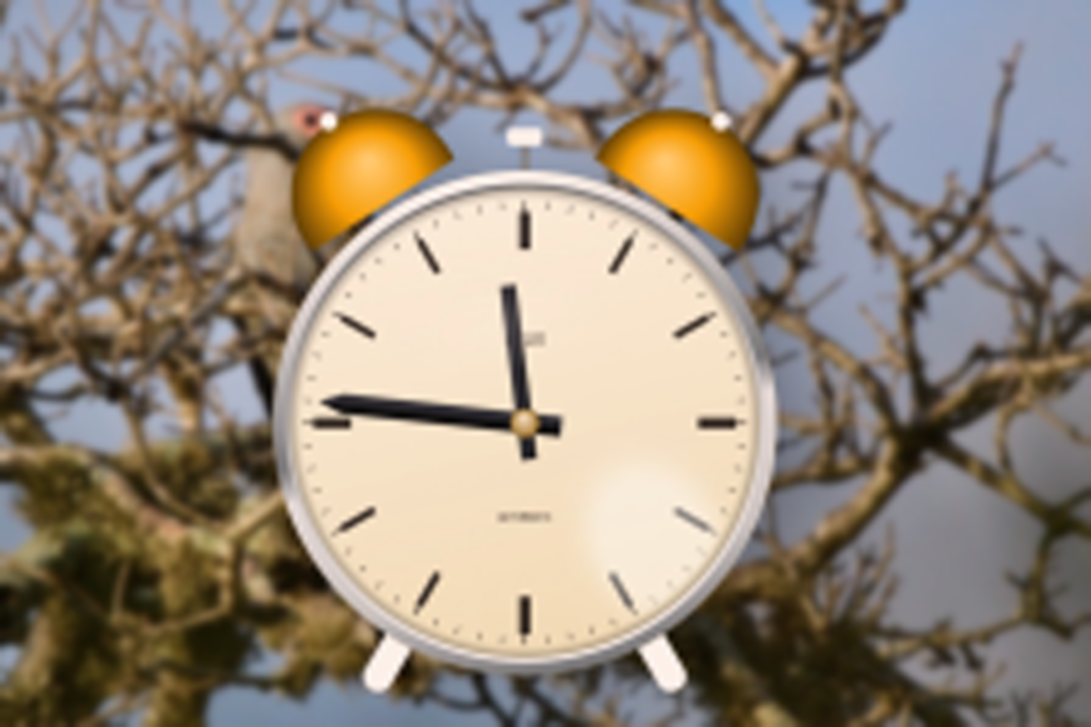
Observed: 11 h 46 min
